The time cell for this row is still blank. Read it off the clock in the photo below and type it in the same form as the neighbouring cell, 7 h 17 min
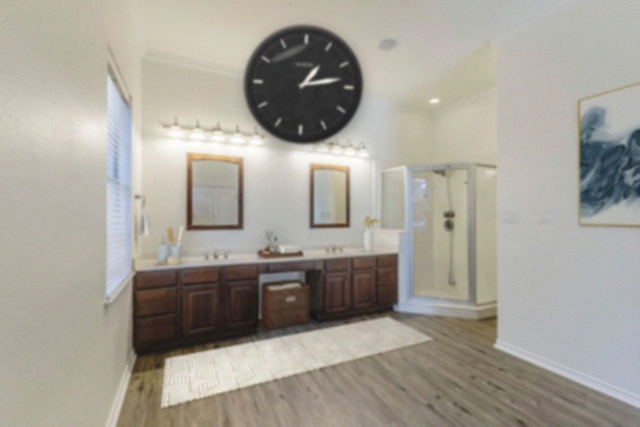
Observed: 1 h 13 min
